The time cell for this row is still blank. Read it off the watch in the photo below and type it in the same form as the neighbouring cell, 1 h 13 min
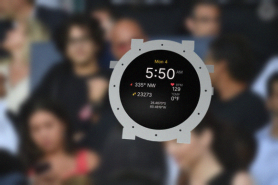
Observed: 5 h 50 min
